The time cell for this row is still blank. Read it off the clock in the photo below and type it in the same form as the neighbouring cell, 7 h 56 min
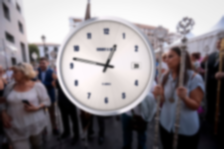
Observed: 12 h 47 min
